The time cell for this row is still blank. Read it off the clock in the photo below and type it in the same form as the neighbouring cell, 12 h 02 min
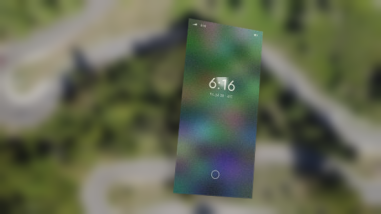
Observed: 6 h 16 min
